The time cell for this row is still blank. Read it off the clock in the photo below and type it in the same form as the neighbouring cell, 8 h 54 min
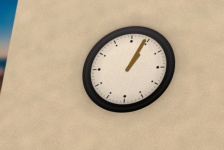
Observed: 1 h 04 min
